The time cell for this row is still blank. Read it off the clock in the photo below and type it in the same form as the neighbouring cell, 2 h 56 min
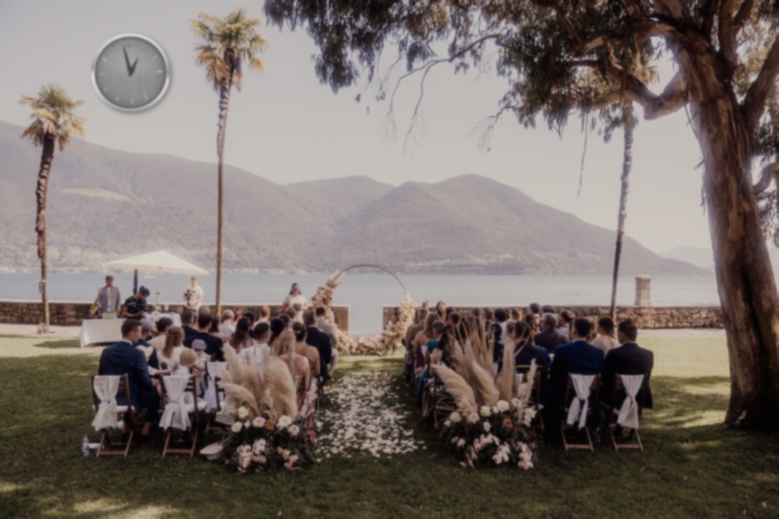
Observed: 12 h 58 min
